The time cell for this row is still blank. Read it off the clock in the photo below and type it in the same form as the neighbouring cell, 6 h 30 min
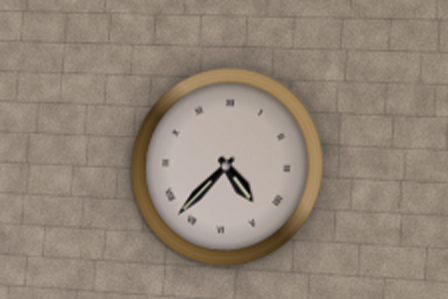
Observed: 4 h 37 min
